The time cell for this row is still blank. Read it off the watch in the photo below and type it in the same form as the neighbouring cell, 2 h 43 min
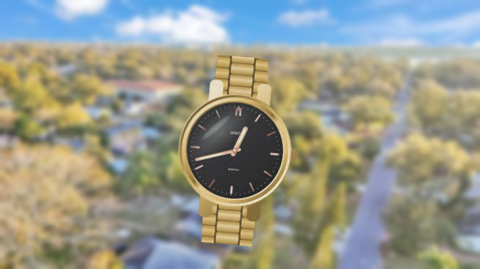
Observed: 12 h 42 min
